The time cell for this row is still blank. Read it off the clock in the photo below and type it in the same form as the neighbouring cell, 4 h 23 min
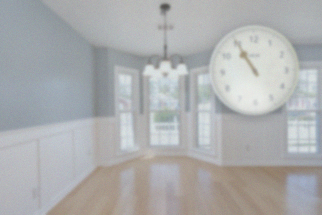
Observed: 10 h 55 min
